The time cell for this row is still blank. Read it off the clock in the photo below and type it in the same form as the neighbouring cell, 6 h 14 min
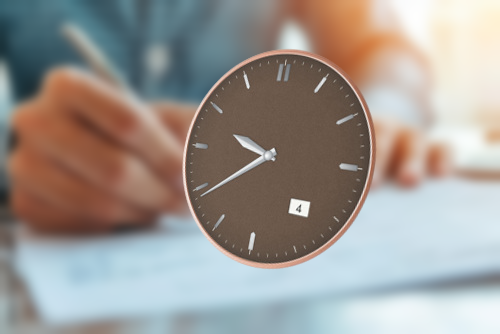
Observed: 9 h 39 min
